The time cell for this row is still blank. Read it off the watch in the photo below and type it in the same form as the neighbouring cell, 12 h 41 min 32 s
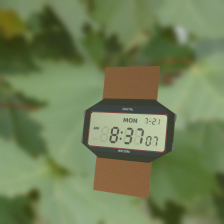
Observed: 8 h 37 min 07 s
